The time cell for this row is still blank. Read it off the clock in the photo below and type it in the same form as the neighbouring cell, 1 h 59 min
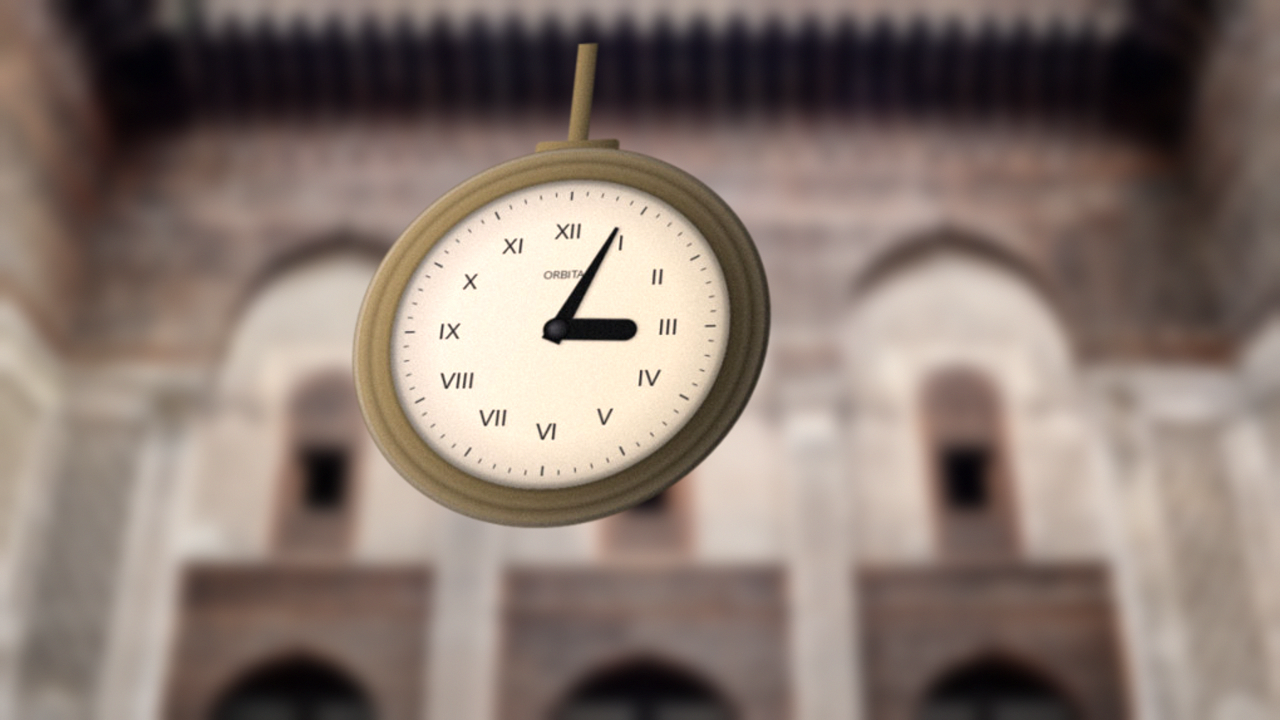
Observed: 3 h 04 min
